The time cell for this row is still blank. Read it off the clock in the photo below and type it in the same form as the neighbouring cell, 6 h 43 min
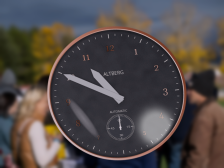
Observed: 10 h 50 min
